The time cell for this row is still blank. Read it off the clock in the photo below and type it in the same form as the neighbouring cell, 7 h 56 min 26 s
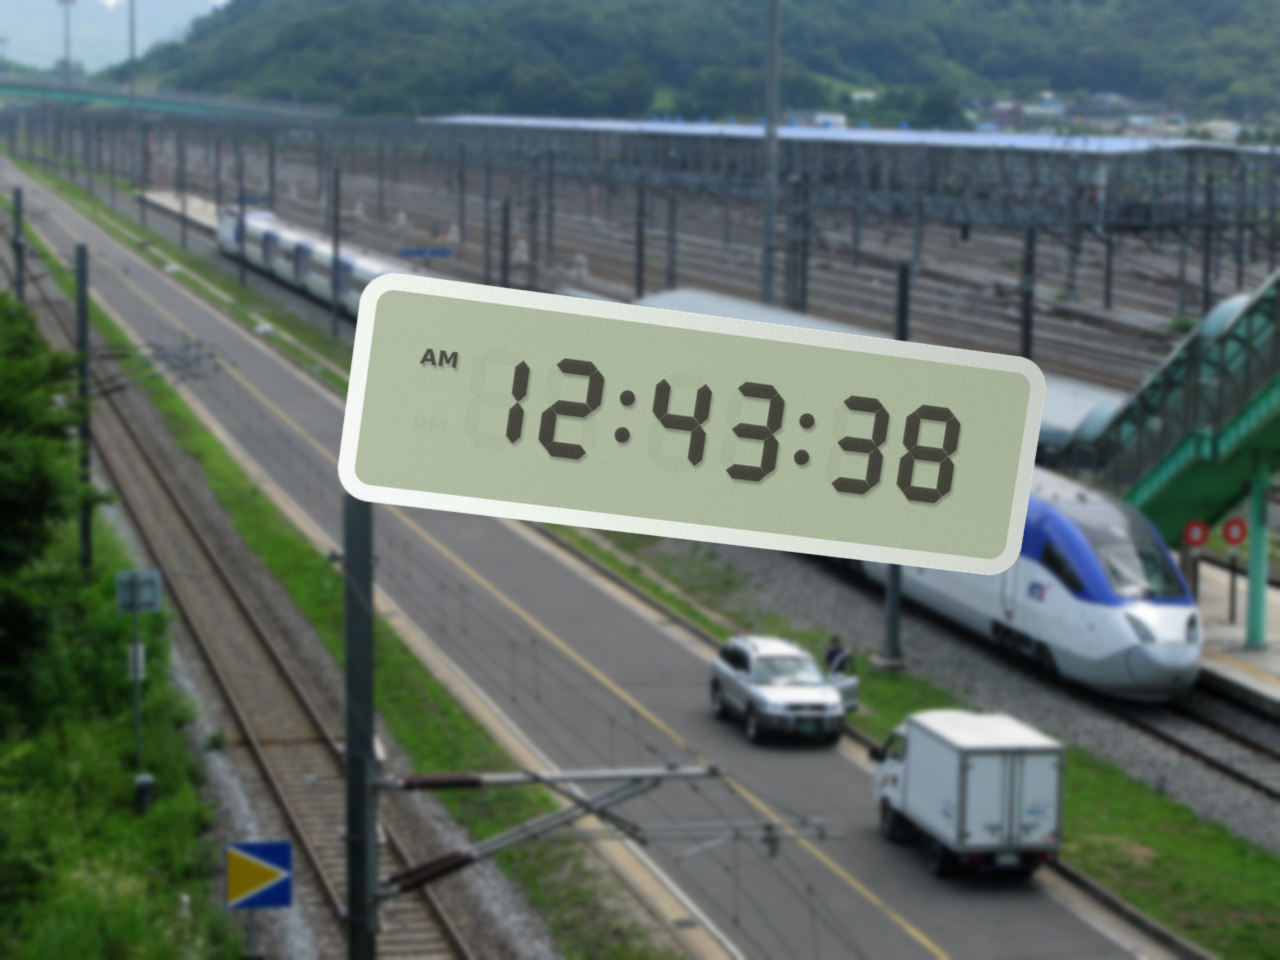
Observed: 12 h 43 min 38 s
